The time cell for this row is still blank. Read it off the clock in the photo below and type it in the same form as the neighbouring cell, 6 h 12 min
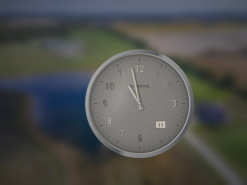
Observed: 10 h 58 min
